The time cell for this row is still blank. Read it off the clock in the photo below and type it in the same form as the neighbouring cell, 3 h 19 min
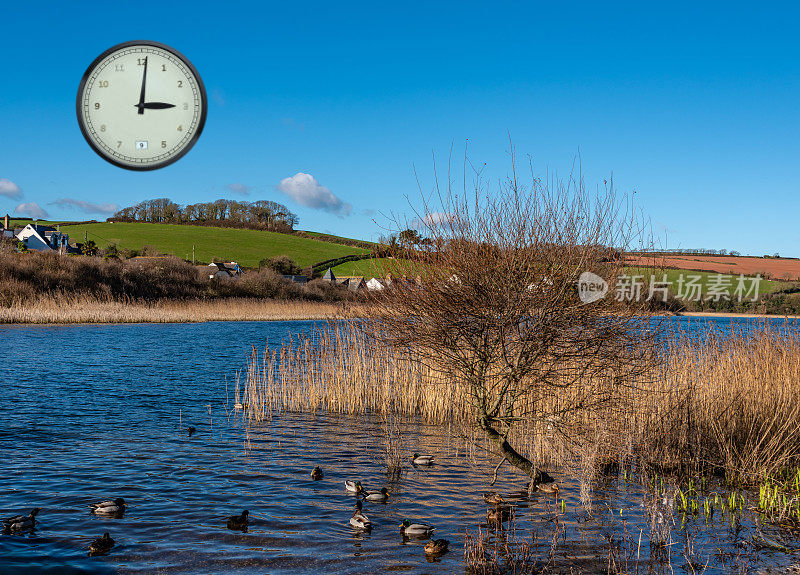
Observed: 3 h 01 min
